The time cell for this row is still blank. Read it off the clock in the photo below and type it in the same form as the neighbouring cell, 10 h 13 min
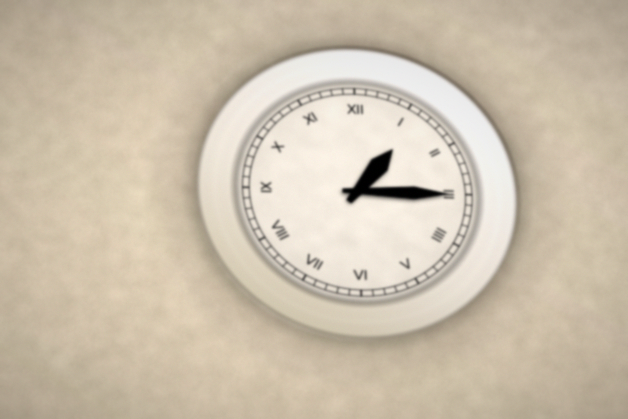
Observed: 1 h 15 min
